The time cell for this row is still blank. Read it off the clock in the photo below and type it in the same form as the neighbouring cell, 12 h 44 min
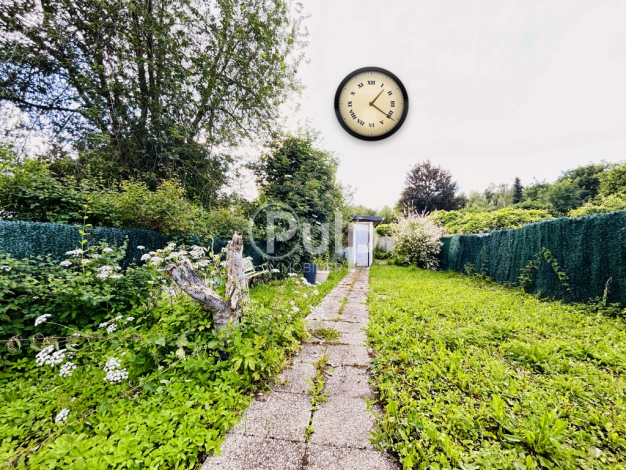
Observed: 1 h 21 min
